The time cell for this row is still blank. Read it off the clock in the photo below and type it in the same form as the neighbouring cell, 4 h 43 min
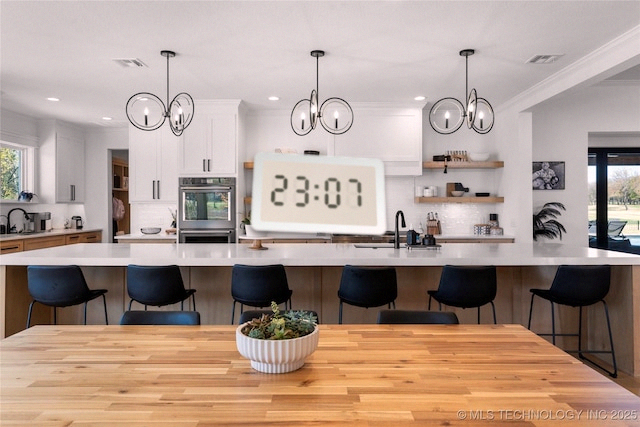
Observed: 23 h 07 min
